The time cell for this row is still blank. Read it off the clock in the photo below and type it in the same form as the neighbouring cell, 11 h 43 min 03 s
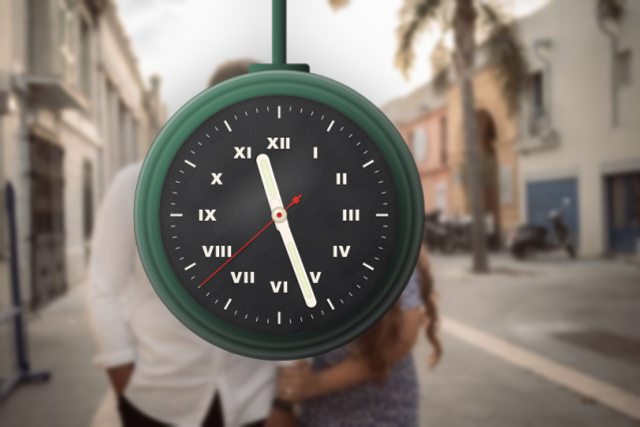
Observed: 11 h 26 min 38 s
